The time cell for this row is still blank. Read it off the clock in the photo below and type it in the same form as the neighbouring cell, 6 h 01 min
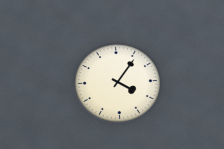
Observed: 4 h 06 min
